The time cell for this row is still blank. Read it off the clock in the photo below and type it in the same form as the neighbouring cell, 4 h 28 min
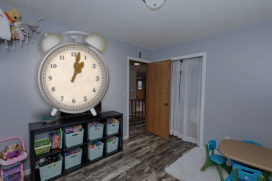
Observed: 1 h 02 min
